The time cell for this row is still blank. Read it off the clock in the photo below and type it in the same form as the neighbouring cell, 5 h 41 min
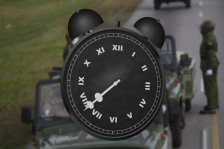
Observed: 7 h 38 min
